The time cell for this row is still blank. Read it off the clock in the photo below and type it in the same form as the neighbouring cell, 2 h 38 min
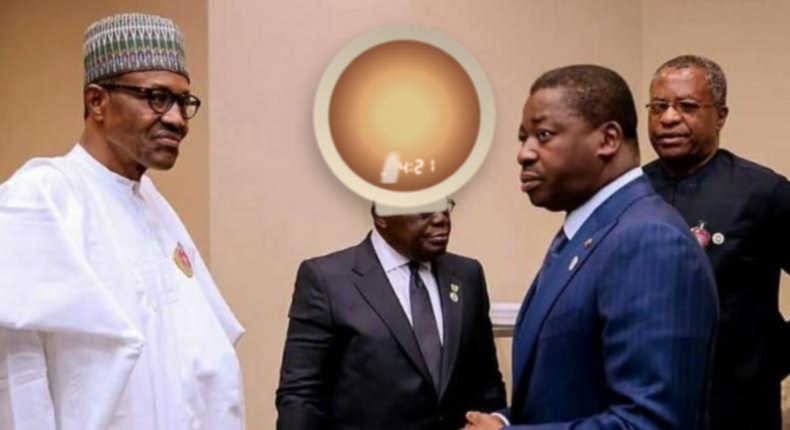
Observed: 4 h 21 min
